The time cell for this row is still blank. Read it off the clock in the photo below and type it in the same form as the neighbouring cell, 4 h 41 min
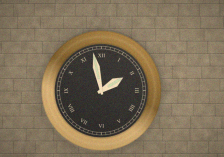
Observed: 1 h 58 min
